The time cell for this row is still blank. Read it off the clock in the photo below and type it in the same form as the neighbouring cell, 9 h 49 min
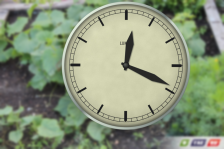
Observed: 12 h 19 min
